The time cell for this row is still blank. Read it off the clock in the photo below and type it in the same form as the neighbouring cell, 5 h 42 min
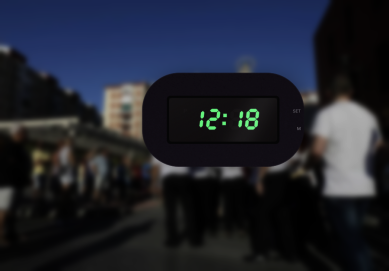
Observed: 12 h 18 min
